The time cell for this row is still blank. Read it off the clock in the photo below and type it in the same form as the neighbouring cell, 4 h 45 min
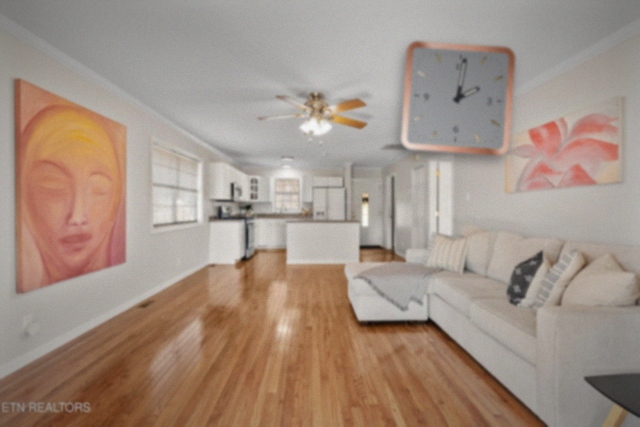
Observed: 2 h 01 min
